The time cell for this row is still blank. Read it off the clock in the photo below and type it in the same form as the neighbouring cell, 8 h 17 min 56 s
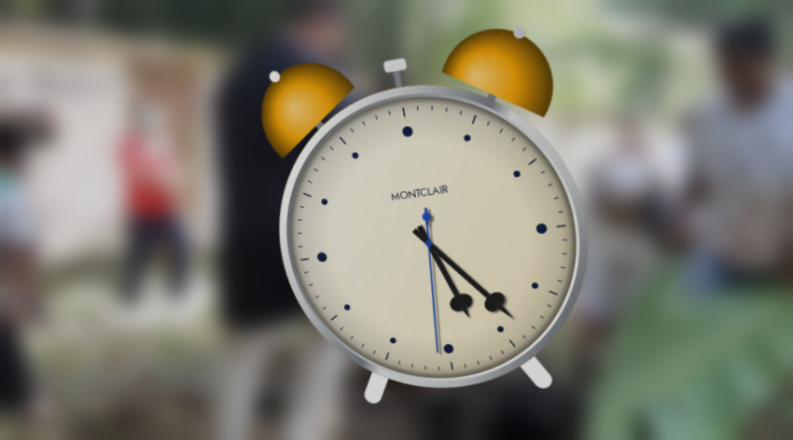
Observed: 5 h 23 min 31 s
